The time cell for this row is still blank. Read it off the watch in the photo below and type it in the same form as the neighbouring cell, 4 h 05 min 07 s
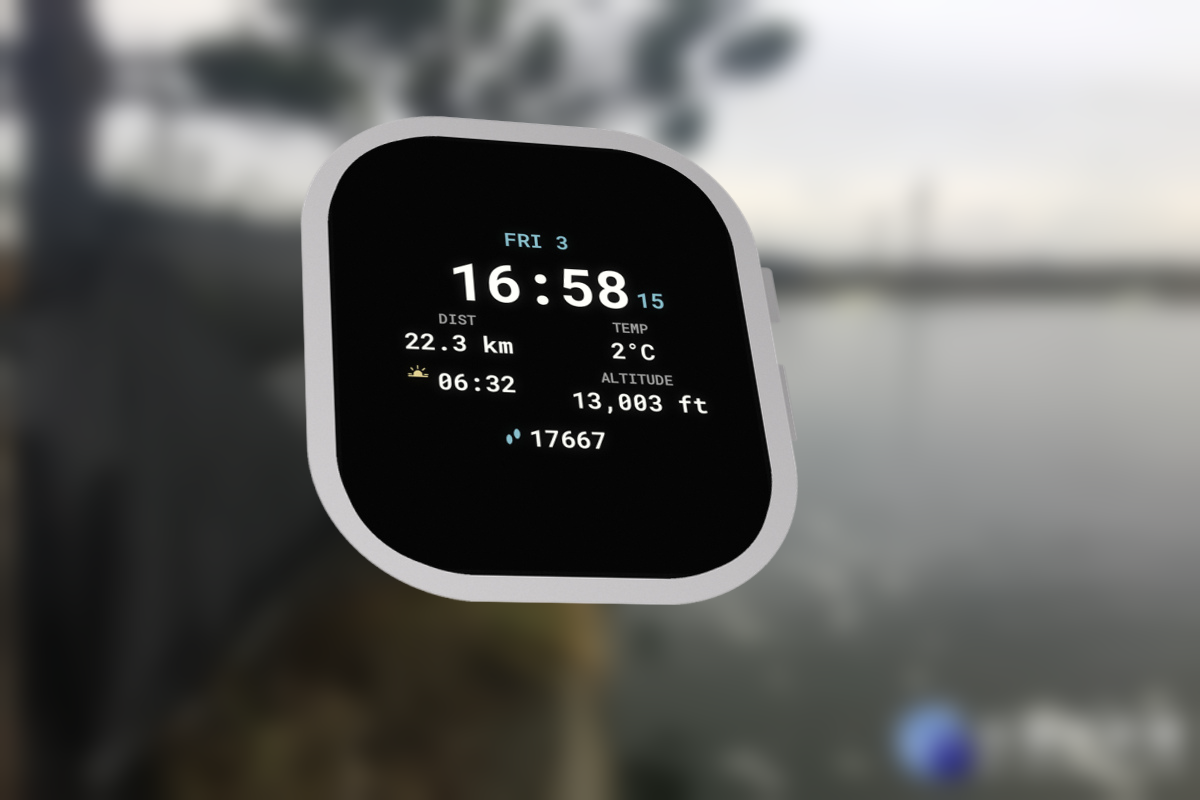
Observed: 16 h 58 min 15 s
